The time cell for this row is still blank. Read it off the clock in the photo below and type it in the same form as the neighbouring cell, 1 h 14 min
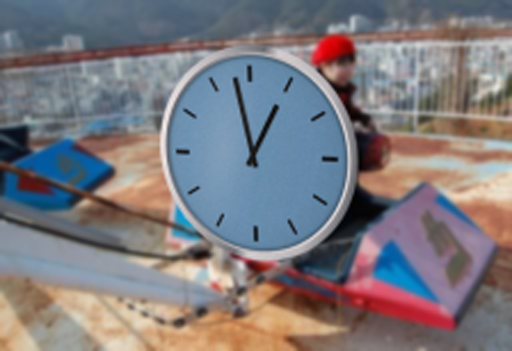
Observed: 12 h 58 min
